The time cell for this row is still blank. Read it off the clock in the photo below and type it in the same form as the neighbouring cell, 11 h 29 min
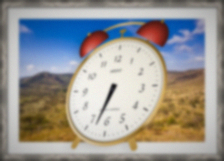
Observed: 6 h 33 min
